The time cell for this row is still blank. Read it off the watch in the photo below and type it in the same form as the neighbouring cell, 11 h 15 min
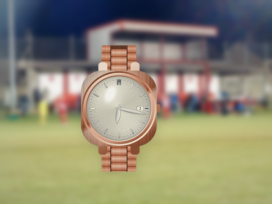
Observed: 6 h 17 min
